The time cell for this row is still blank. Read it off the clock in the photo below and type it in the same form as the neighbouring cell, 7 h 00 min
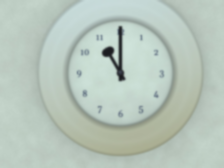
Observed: 11 h 00 min
